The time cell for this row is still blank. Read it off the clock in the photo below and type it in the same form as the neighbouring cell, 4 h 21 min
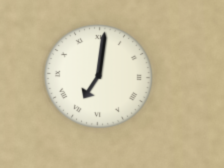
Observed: 7 h 01 min
